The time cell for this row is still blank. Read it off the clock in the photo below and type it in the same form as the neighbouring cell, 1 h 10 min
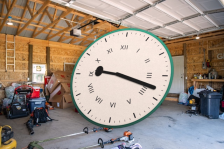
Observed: 9 h 18 min
